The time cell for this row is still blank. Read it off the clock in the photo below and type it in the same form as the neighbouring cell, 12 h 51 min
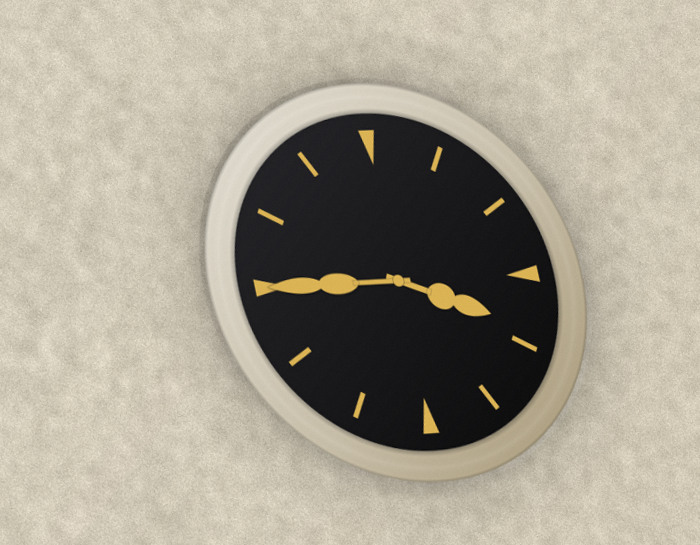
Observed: 3 h 45 min
